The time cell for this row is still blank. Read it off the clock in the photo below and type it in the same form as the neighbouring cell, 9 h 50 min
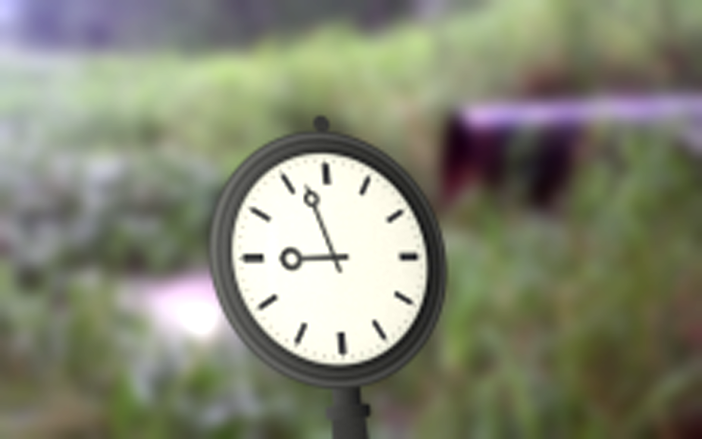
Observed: 8 h 57 min
